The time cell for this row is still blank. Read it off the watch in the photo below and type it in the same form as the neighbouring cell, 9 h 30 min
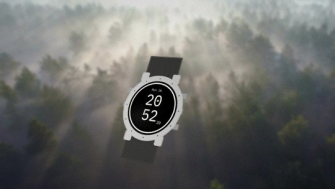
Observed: 20 h 52 min
